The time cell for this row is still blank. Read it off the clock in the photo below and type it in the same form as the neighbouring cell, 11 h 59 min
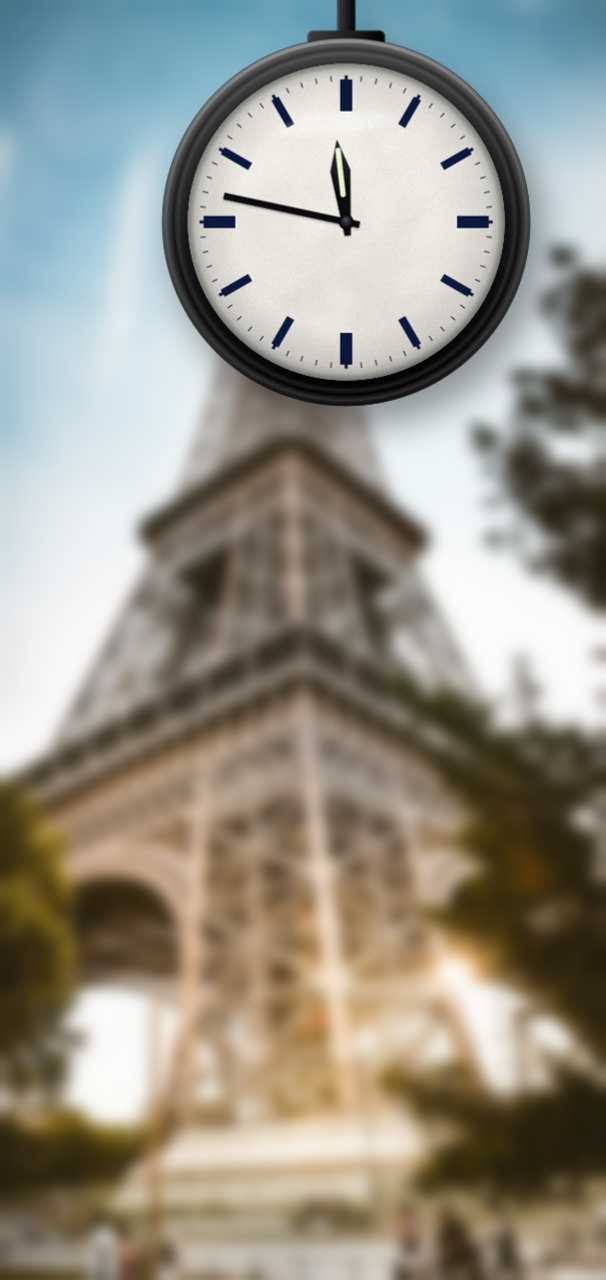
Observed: 11 h 47 min
